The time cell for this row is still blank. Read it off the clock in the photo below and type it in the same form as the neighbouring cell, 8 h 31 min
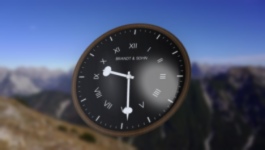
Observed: 9 h 29 min
